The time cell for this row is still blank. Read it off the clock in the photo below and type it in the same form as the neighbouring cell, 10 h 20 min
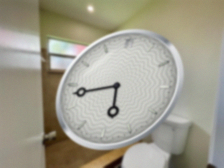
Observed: 5 h 43 min
